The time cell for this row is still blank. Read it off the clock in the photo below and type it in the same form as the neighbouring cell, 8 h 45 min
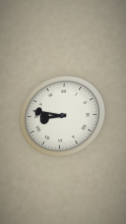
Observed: 8 h 47 min
